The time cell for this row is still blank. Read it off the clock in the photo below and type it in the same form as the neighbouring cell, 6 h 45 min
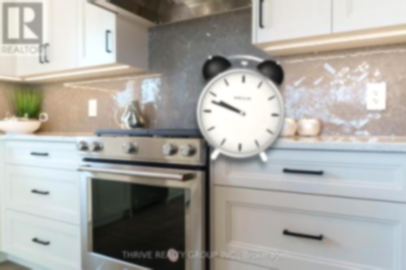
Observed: 9 h 48 min
